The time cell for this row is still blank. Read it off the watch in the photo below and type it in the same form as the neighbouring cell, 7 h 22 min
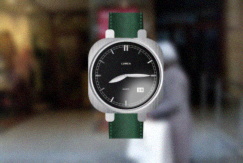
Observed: 8 h 15 min
